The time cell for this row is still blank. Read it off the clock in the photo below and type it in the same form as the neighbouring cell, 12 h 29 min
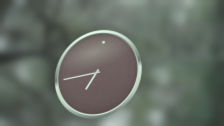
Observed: 6 h 42 min
